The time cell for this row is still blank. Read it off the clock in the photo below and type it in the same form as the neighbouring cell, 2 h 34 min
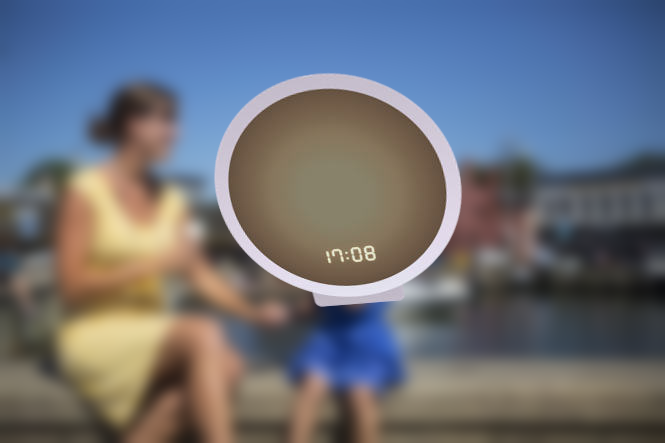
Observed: 17 h 08 min
